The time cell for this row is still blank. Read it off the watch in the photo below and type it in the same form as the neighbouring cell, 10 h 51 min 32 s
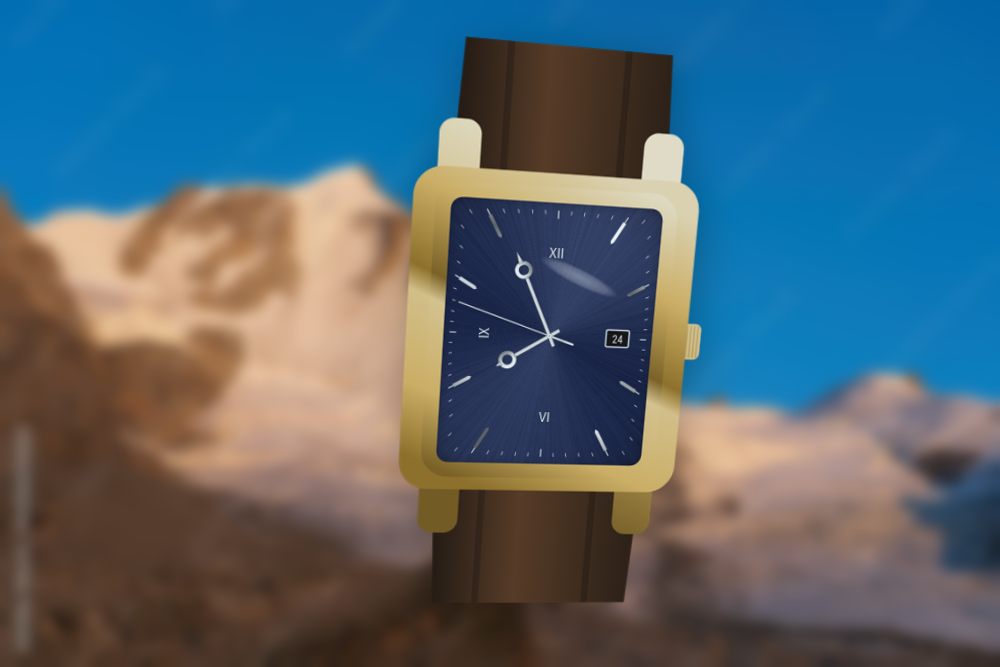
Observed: 7 h 55 min 48 s
